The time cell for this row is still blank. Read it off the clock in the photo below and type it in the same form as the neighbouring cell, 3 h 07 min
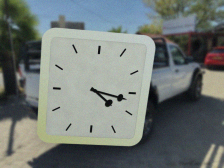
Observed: 4 h 17 min
